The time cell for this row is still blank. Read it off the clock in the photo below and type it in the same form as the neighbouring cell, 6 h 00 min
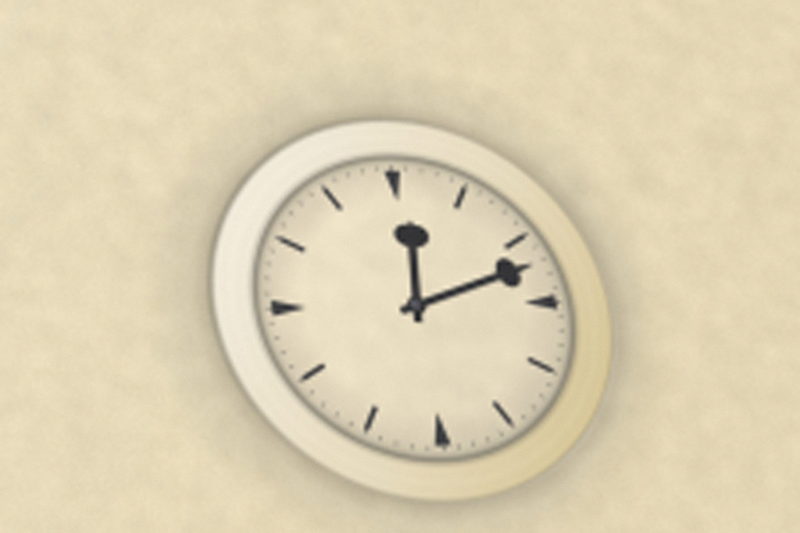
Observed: 12 h 12 min
